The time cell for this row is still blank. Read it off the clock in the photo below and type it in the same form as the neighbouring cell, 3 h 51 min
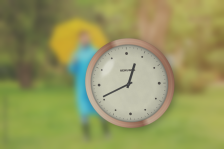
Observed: 12 h 41 min
